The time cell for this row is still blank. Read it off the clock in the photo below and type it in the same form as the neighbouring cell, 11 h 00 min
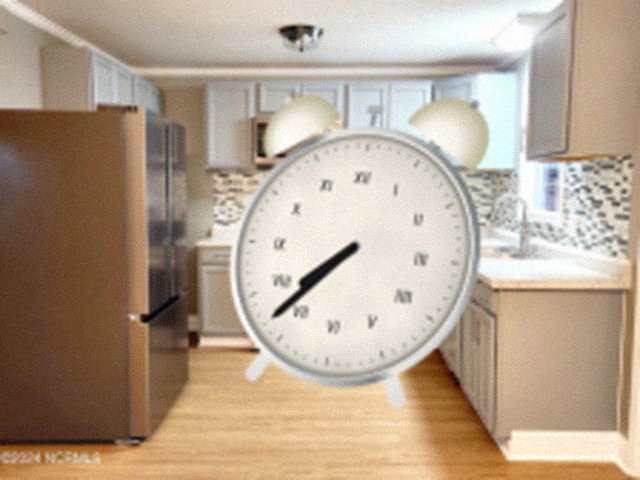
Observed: 7 h 37 min
